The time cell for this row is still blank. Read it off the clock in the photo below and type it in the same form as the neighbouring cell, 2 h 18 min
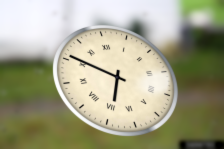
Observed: 6 h 51 min
